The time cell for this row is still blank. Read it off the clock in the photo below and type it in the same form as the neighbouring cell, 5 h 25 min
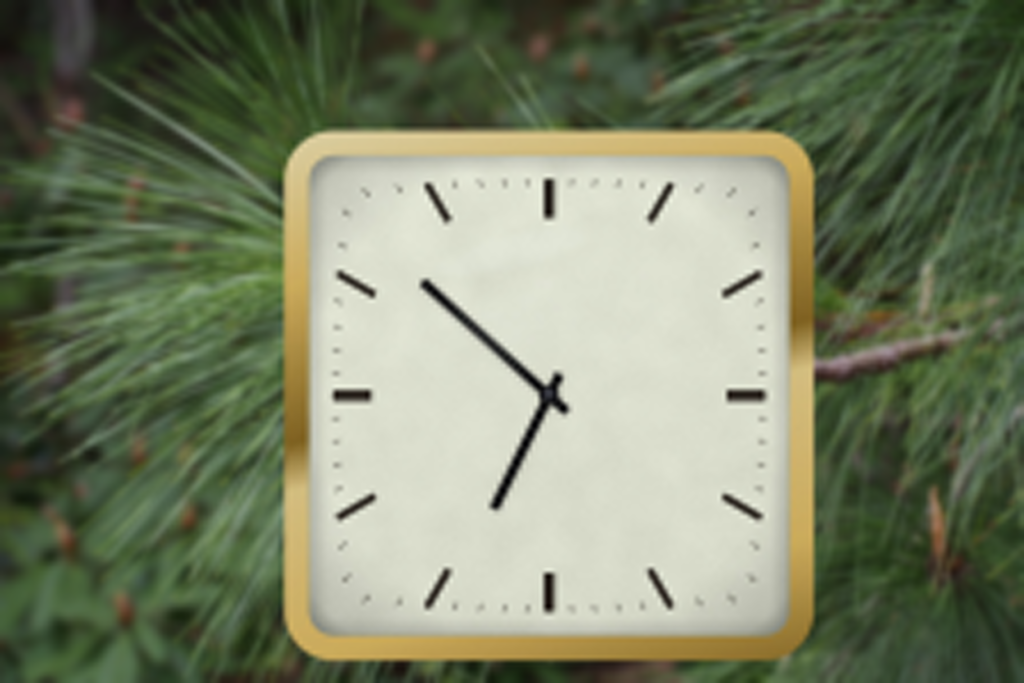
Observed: 6 h 52 min
